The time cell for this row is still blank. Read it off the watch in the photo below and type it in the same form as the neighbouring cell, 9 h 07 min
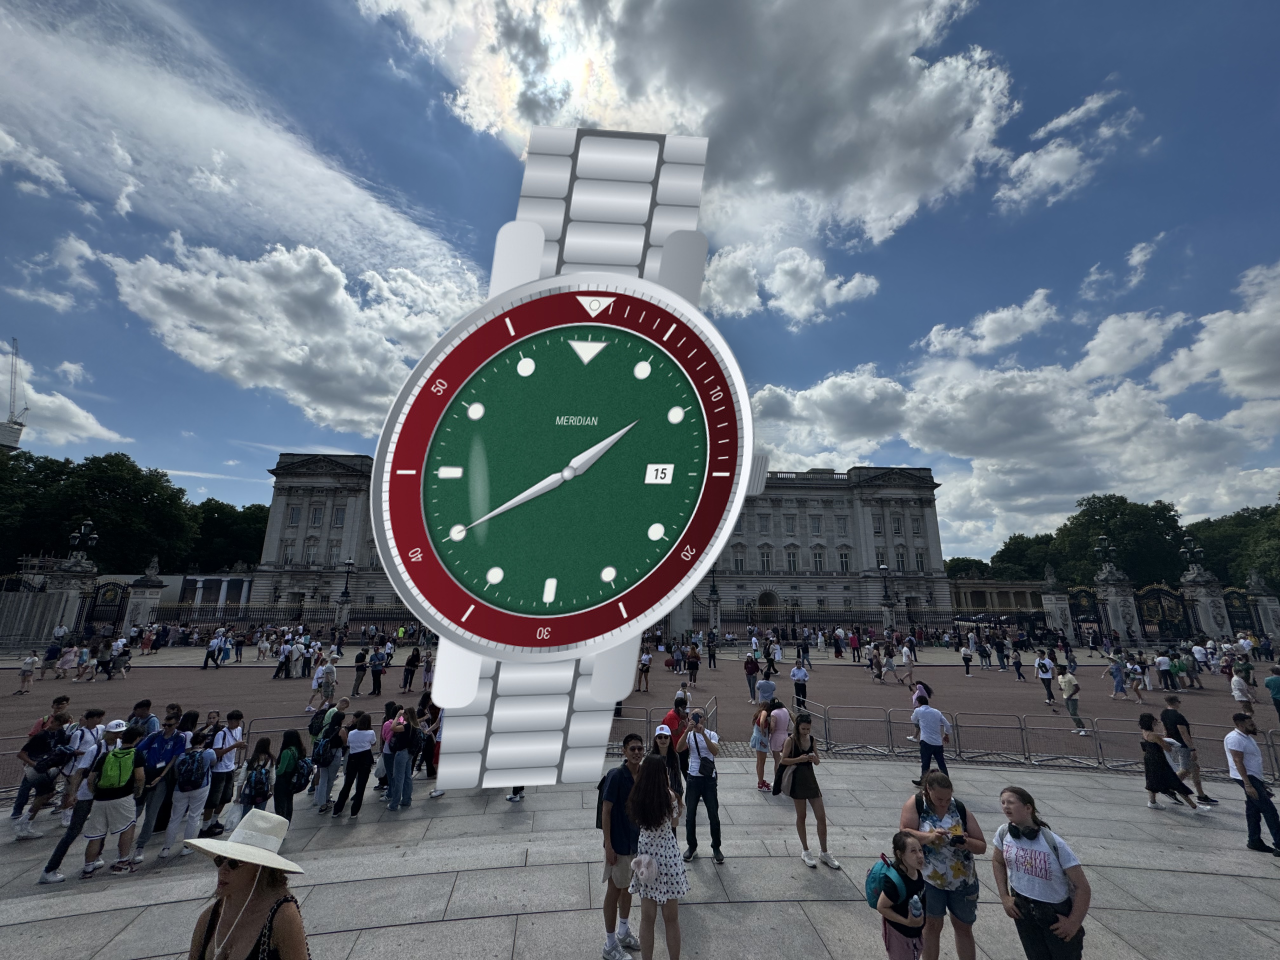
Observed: 1 h 40 min
